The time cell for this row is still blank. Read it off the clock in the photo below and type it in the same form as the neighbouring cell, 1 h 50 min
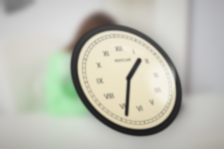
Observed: 1 h 34 min
